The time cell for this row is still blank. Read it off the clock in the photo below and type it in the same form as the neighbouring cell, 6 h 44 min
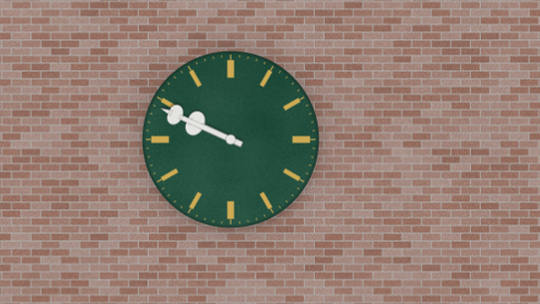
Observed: 9 h 49 min
